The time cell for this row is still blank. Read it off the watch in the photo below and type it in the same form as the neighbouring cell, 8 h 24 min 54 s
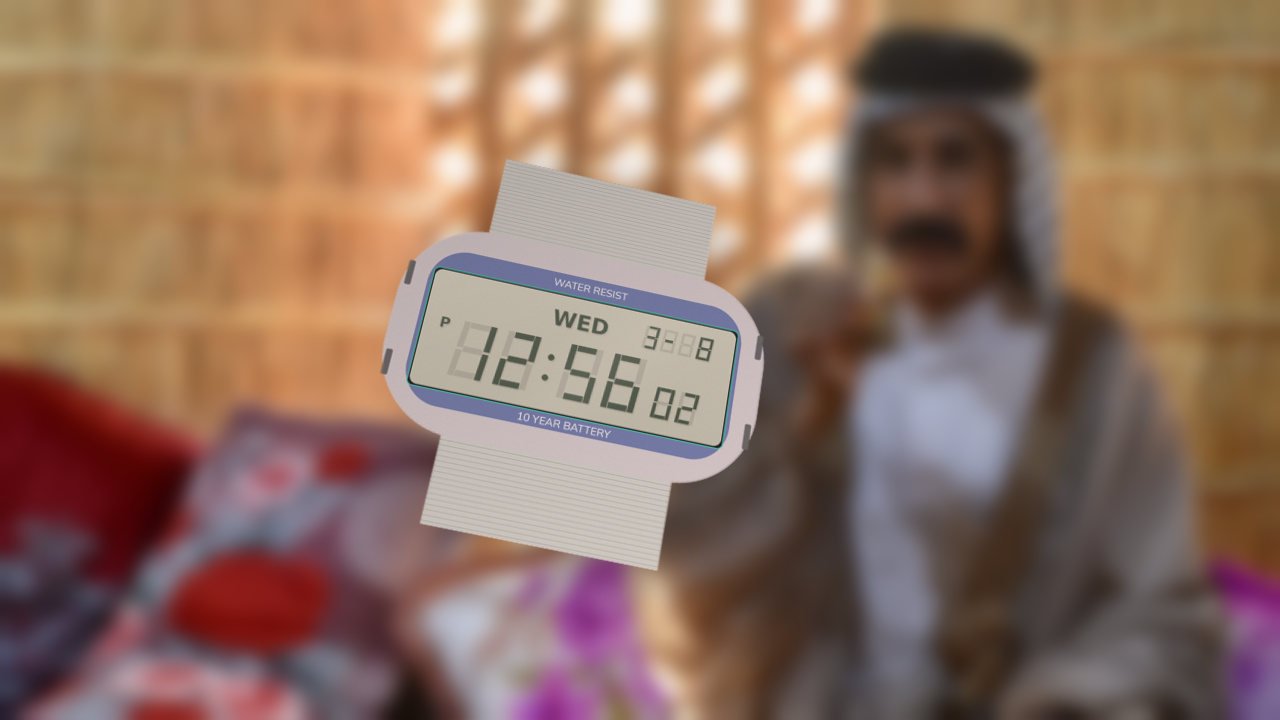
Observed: 12 h 56 min 02 s
